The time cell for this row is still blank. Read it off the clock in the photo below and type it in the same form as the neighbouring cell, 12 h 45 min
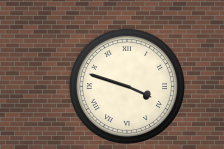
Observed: 3 h 48 min
